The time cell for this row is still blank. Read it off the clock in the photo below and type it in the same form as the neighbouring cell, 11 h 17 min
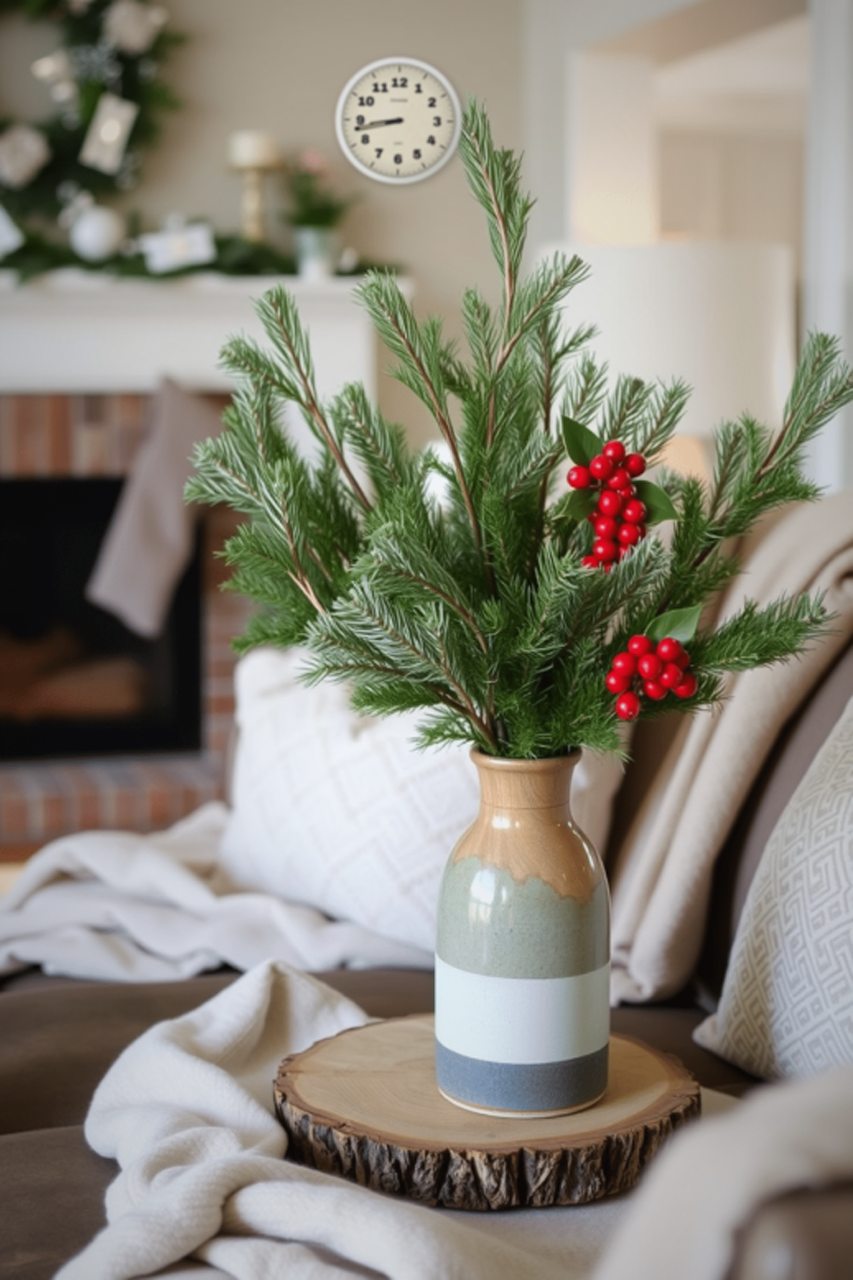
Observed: 8 h 43 min
